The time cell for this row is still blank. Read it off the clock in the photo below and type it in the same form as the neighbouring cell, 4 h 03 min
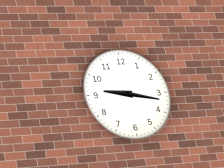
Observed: 9 h 17 min
